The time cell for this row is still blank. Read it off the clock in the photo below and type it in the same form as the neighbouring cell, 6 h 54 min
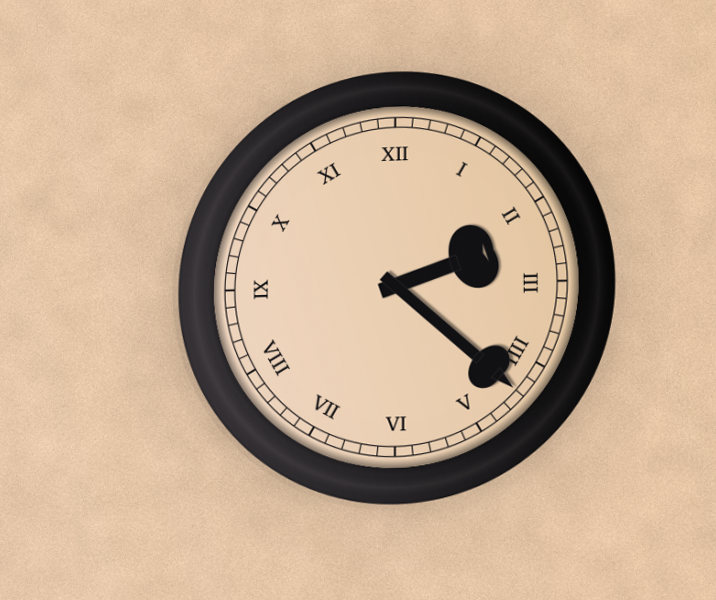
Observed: 2 h 22 min
